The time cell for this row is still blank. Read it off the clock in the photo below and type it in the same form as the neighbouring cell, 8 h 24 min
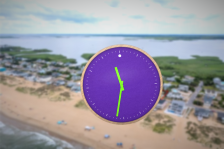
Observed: 11 h 32 min
